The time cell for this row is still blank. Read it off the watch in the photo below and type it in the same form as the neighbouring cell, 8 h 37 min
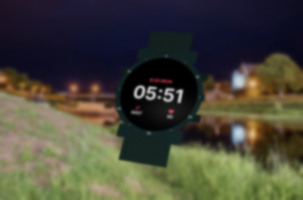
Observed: 5 h 51 min
